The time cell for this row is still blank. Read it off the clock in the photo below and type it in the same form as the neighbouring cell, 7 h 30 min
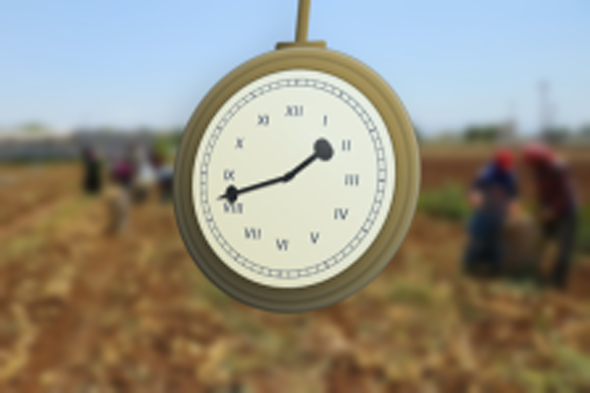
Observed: 1 h 42 min
